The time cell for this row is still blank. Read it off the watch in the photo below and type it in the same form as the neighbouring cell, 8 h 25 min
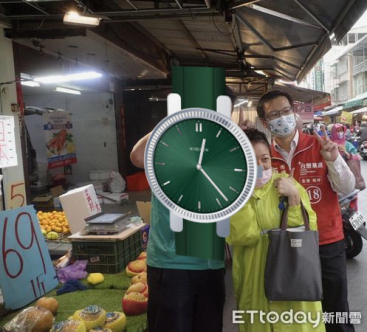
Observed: 12 h 23 min
